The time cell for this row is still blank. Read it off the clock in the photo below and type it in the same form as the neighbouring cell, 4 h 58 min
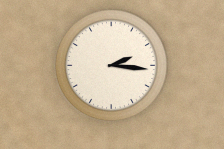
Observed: 2 h 16 min
